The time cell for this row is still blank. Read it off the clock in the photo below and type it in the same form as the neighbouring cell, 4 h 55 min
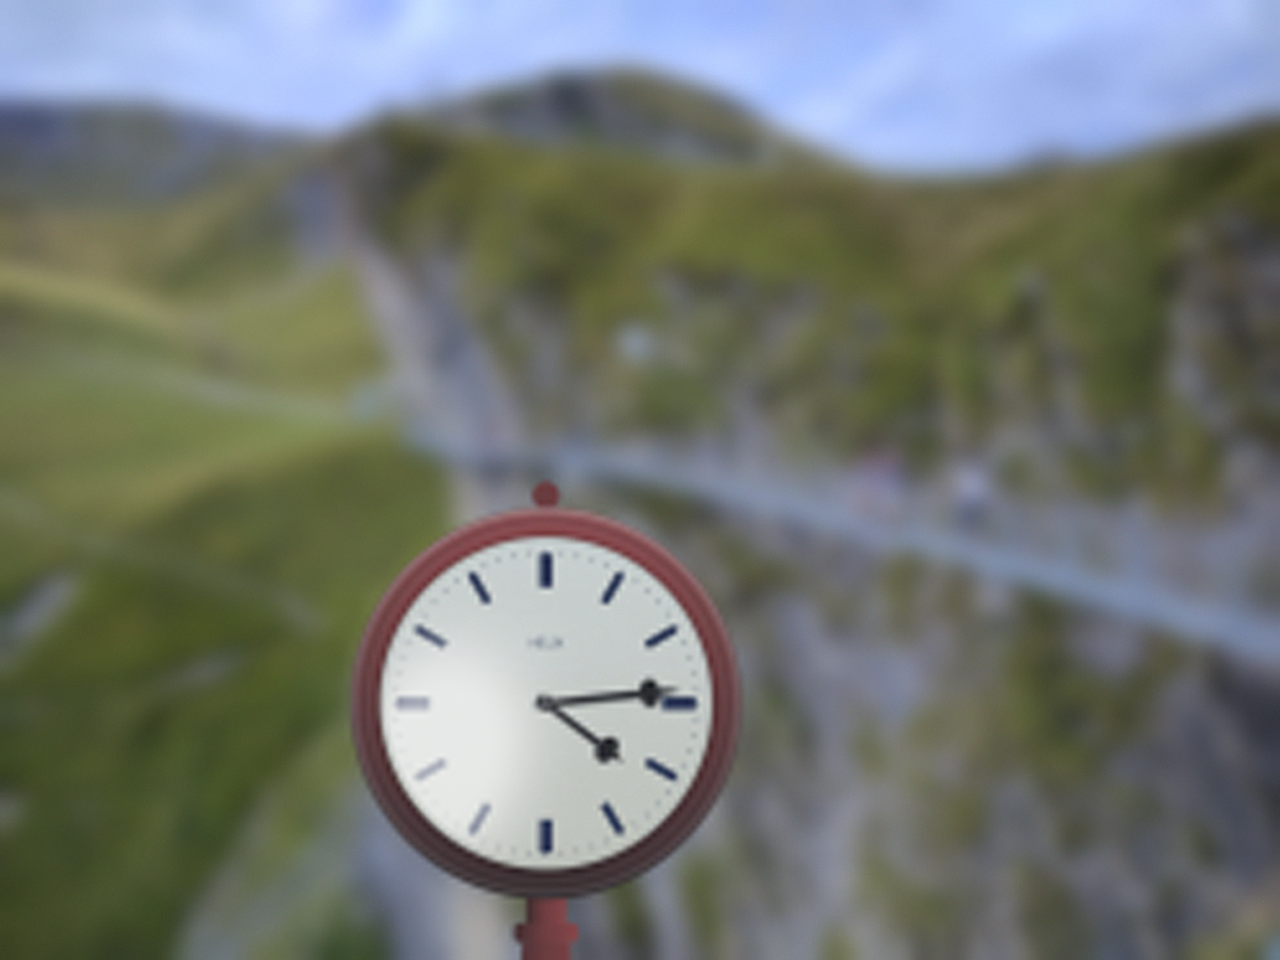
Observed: 4 h 14 min
